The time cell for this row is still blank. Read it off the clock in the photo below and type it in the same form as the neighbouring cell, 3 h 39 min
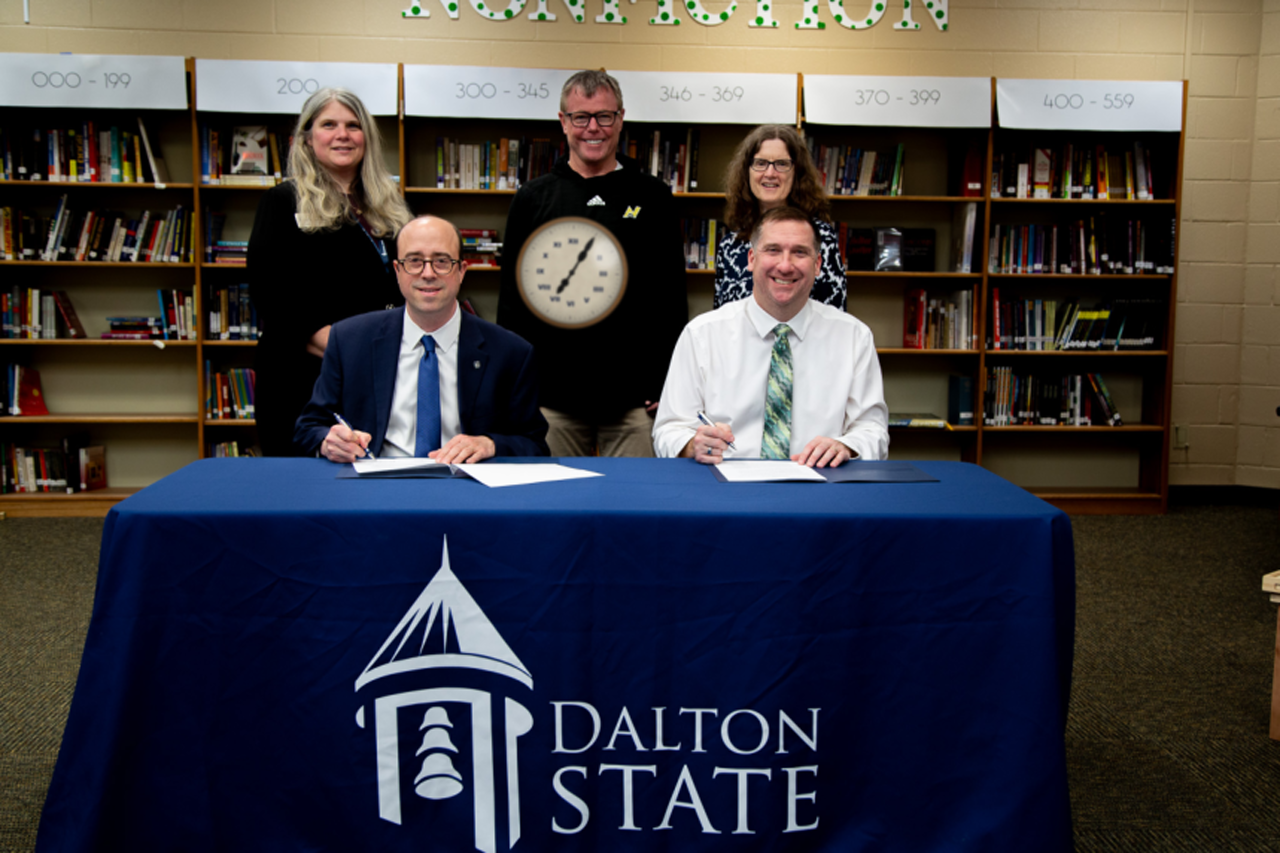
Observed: 7 h 05 min
